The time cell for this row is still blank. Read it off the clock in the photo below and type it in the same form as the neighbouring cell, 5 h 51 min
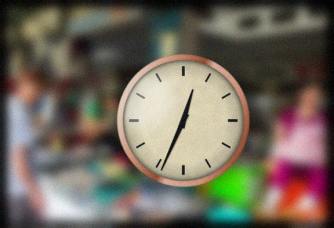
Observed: 12 h 34 min
